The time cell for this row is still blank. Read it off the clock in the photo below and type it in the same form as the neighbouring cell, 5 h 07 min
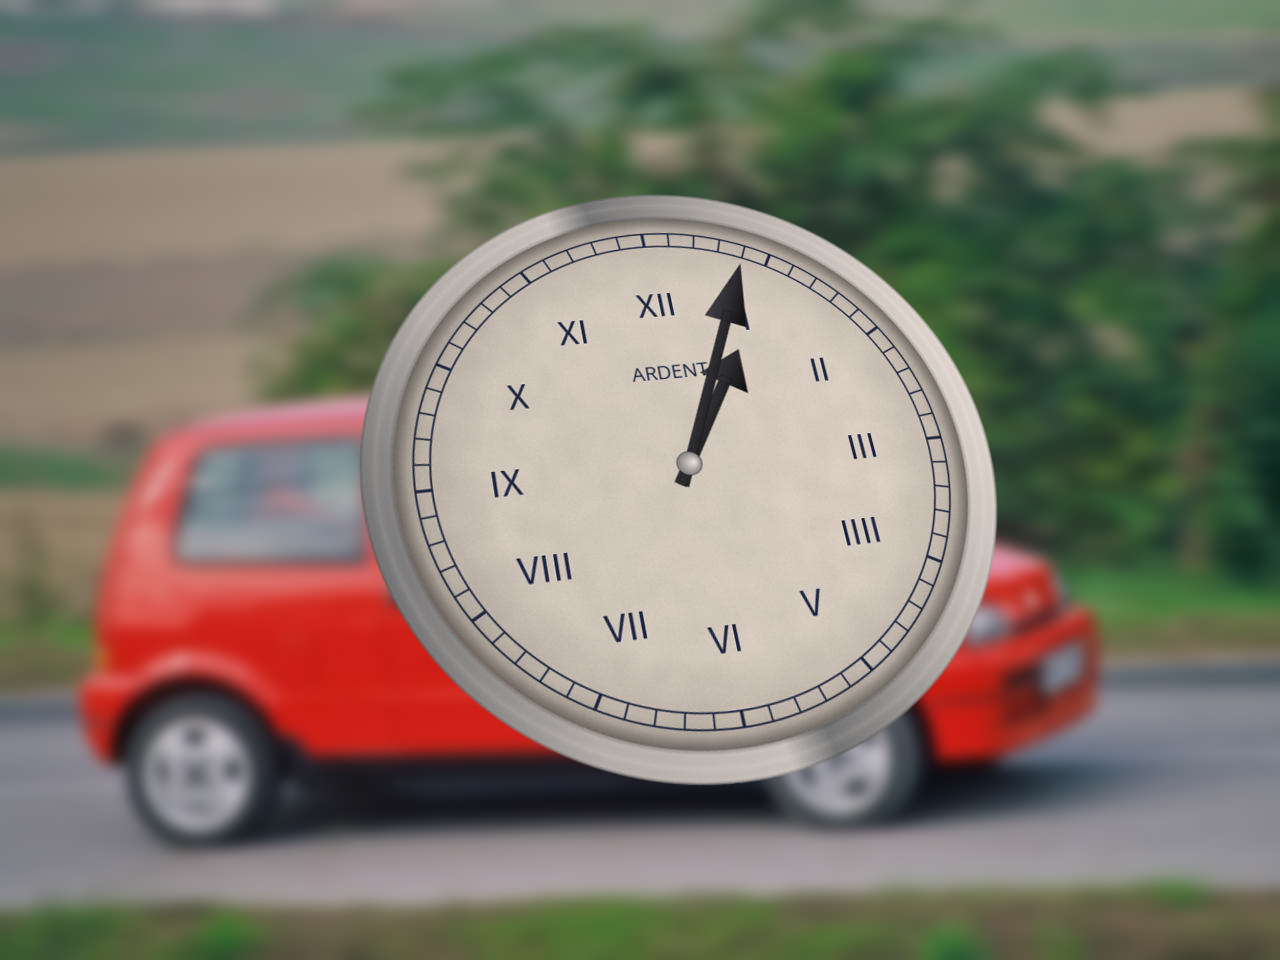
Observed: 1 h 04 min
